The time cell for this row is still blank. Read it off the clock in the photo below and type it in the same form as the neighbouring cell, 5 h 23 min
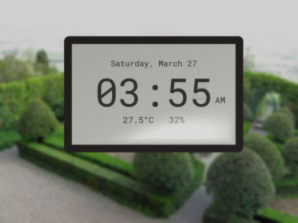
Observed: 3 h 55 min
